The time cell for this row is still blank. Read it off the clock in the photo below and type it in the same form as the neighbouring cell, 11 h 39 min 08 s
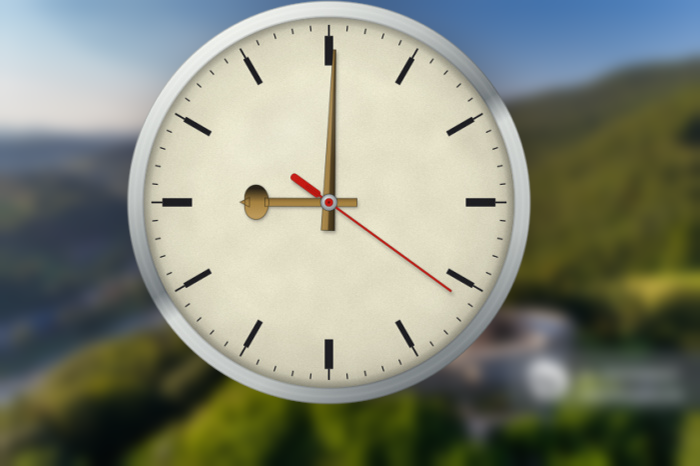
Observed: 9 h 00 min 21 s
